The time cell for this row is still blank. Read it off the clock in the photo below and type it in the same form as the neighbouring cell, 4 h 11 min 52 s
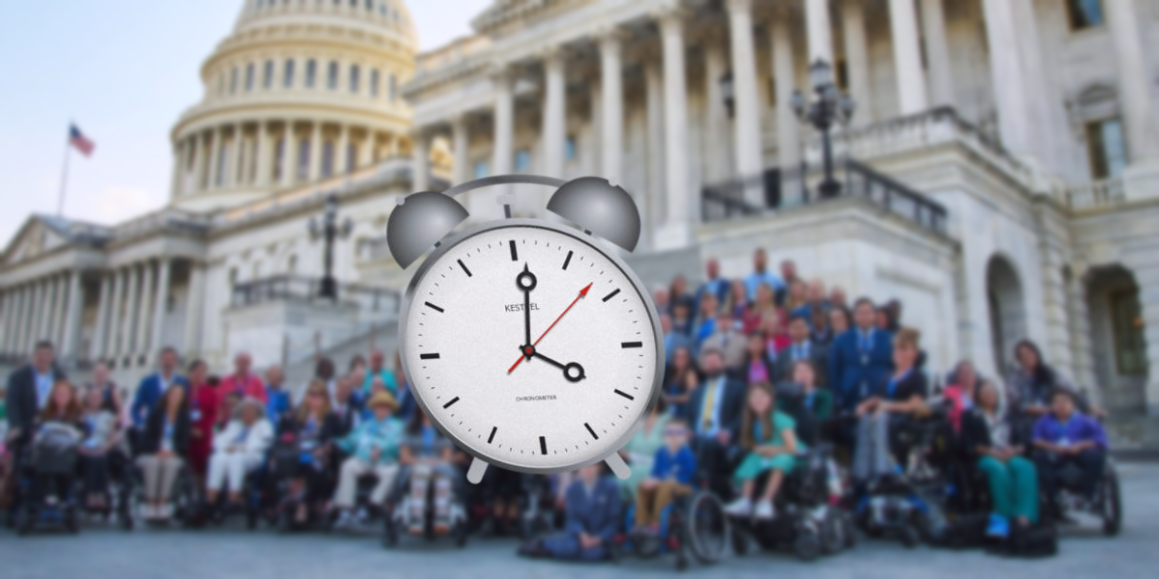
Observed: 4 h 01 min 08 s
